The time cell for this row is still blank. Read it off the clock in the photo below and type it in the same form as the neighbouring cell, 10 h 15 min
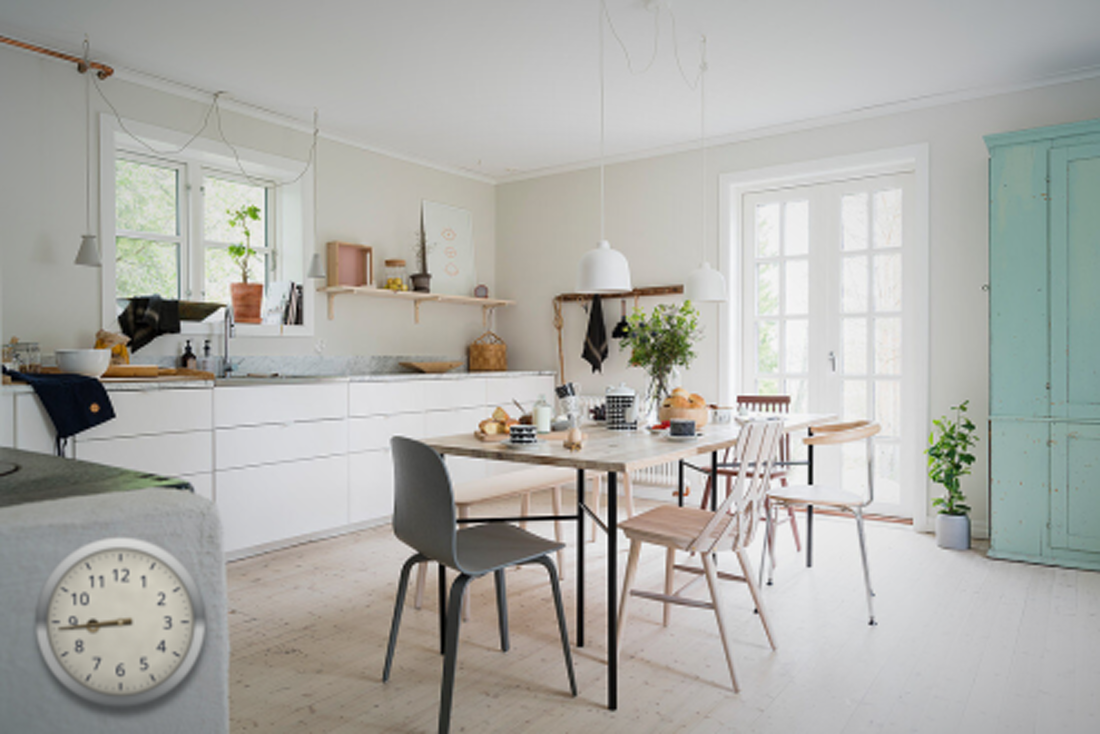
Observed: 8 h 44 min
